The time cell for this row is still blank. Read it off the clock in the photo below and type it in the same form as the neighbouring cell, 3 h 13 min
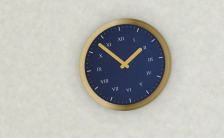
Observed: 1 h 53 min
